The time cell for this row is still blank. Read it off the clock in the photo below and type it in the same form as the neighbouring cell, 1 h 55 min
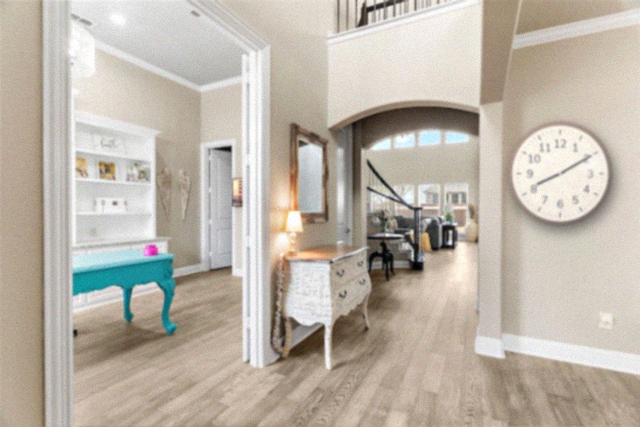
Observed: 8 h 10 min
